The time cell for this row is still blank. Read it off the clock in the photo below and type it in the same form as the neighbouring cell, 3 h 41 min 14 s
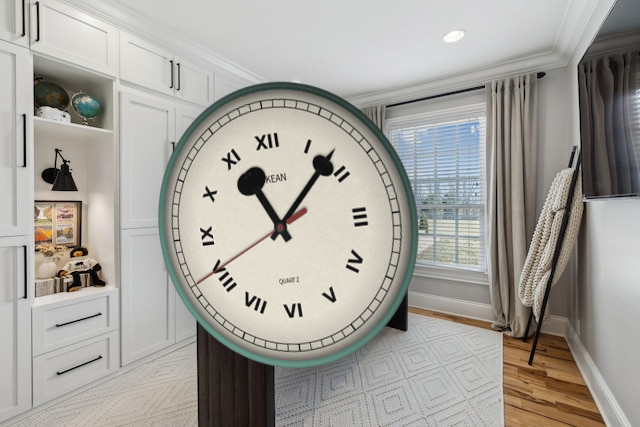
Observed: 11 h 07 min 41 s
